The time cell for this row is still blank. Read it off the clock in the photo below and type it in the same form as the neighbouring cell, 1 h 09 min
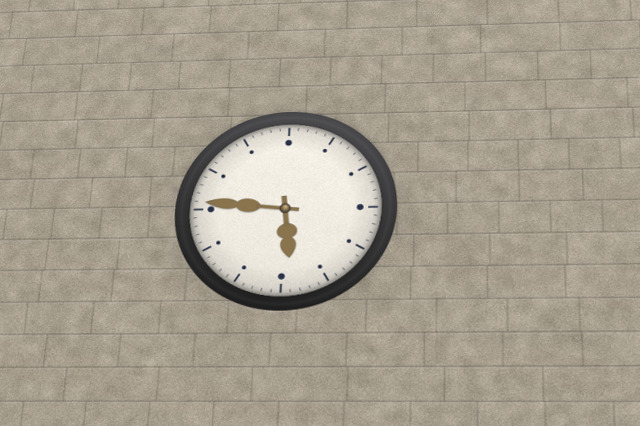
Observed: 5 h 46 min
